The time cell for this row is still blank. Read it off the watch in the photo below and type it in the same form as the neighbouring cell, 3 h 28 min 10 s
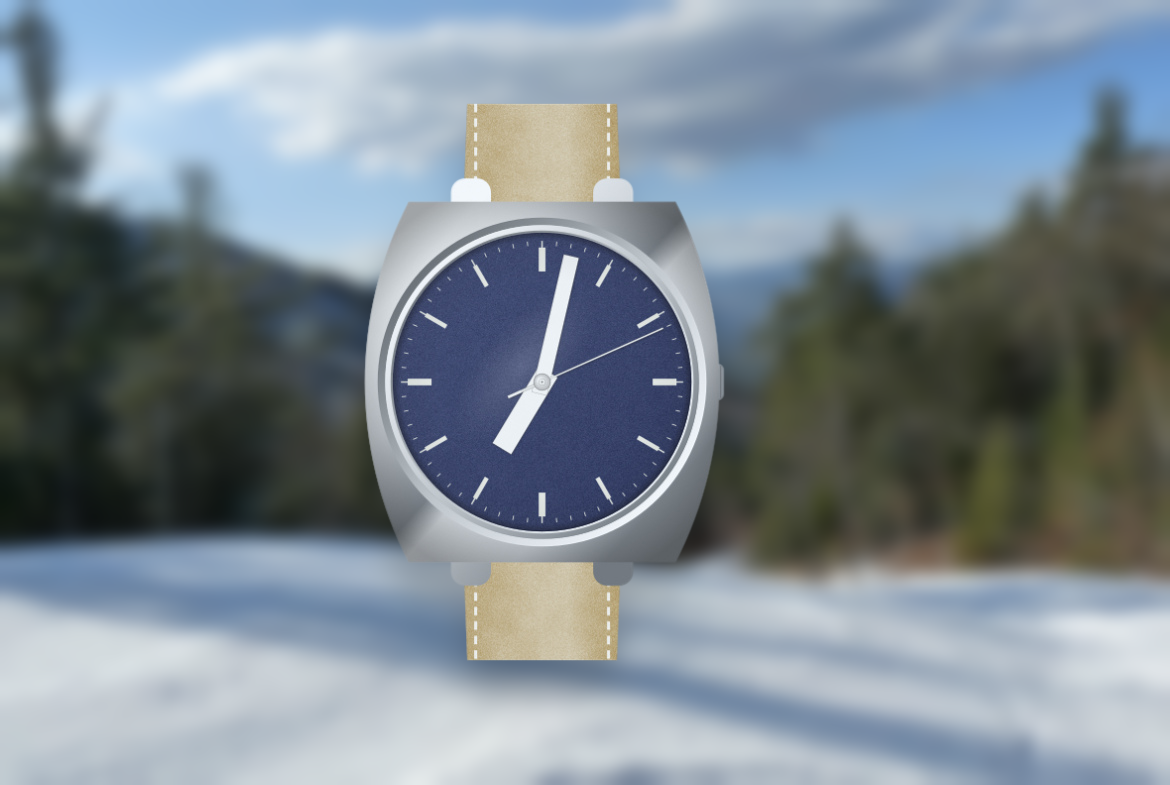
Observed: 7 h 02 min 11 s
